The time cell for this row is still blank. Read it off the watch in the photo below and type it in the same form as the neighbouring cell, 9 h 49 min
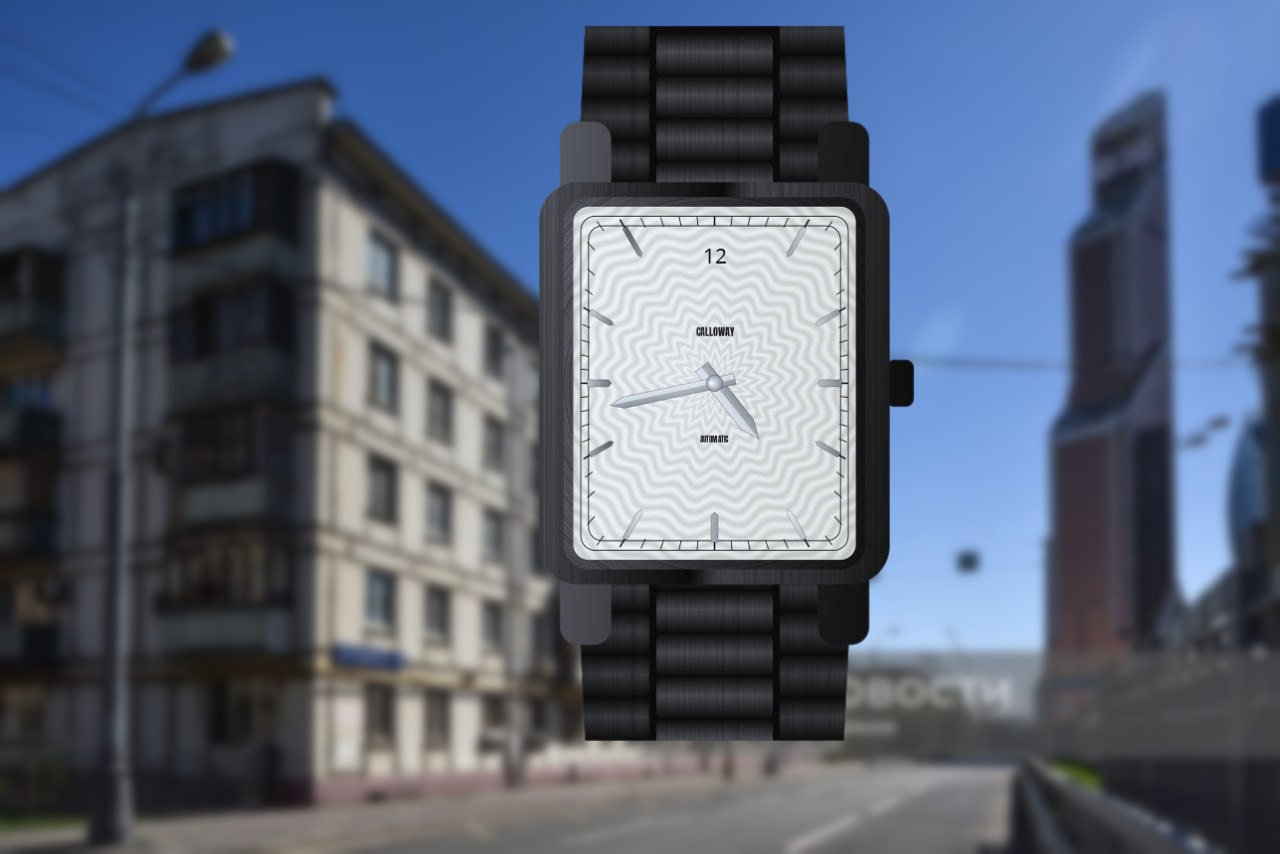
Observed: 4 h 43 min
